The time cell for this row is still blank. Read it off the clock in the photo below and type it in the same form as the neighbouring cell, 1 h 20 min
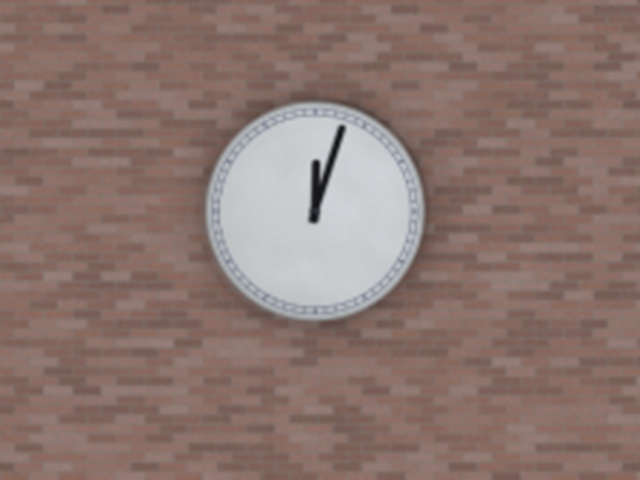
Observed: 12 h 03 min
